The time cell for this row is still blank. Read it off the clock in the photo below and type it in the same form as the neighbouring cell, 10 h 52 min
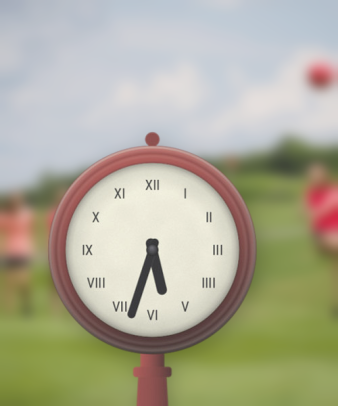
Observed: 5 h 33 min
